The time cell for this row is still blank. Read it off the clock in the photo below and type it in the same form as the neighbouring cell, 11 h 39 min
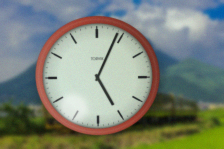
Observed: 5 h 04 min
